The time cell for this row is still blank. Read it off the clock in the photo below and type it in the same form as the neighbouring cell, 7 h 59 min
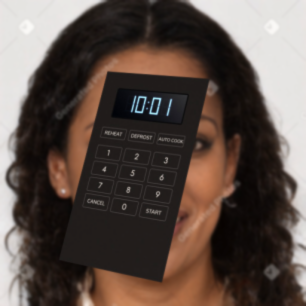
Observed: 10 h 01 min
